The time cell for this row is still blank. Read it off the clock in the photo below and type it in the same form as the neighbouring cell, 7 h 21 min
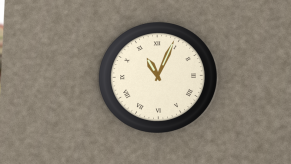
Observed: 11 h 04 min
